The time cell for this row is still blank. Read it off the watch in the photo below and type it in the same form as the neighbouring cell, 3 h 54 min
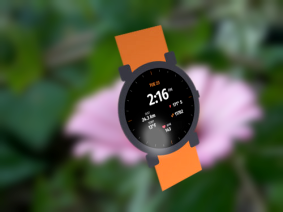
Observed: 2 h 16 min
